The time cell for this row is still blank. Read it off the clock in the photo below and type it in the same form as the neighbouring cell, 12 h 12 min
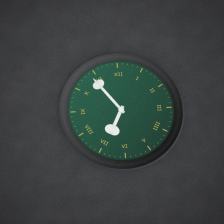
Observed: 6 h 54 min
